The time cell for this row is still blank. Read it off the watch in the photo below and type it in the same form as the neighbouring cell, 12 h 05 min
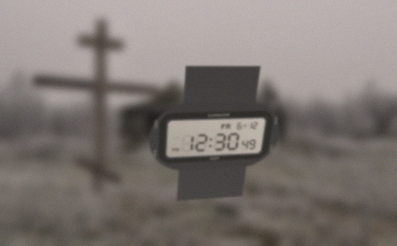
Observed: 12 h 30 min
